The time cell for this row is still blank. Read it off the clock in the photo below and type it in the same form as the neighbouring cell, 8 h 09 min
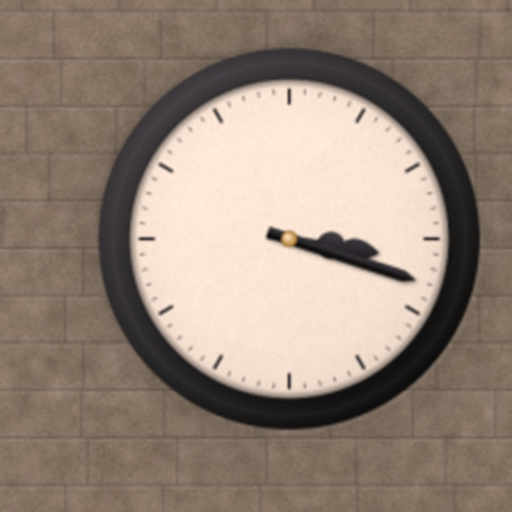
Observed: 3 h 18 min
